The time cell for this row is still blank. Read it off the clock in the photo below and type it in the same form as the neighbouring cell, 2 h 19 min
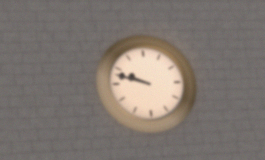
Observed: 9 h 48 min
